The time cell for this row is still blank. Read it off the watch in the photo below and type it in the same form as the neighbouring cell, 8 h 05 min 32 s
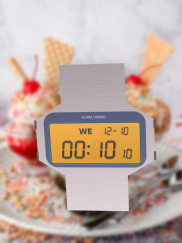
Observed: 0 h 10 min 10 s
